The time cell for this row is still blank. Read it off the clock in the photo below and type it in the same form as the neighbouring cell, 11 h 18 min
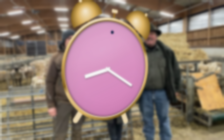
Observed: 8 h 19 min
